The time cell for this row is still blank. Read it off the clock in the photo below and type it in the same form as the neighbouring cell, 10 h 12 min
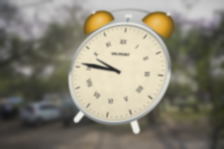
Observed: 9 h 46 min
